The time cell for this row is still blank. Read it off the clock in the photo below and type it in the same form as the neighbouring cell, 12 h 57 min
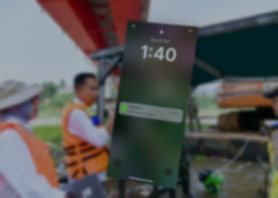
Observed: 1 h 40 min
